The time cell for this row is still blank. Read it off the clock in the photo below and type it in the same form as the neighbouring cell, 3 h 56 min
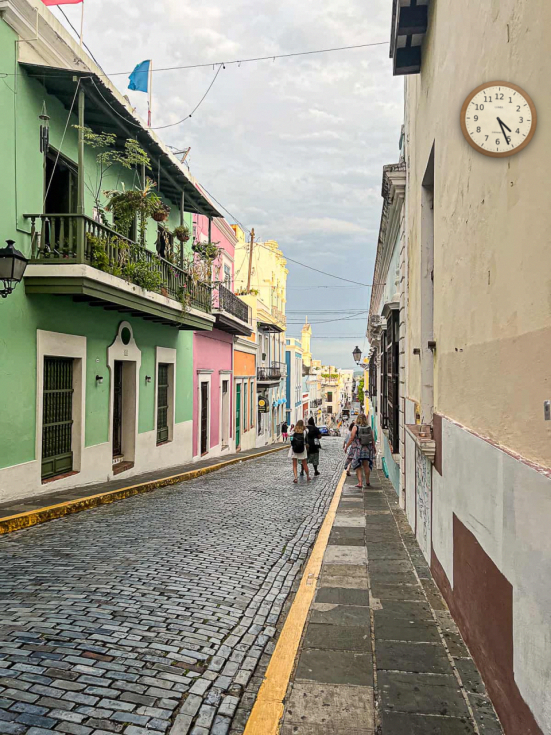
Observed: 4 h 26 min
